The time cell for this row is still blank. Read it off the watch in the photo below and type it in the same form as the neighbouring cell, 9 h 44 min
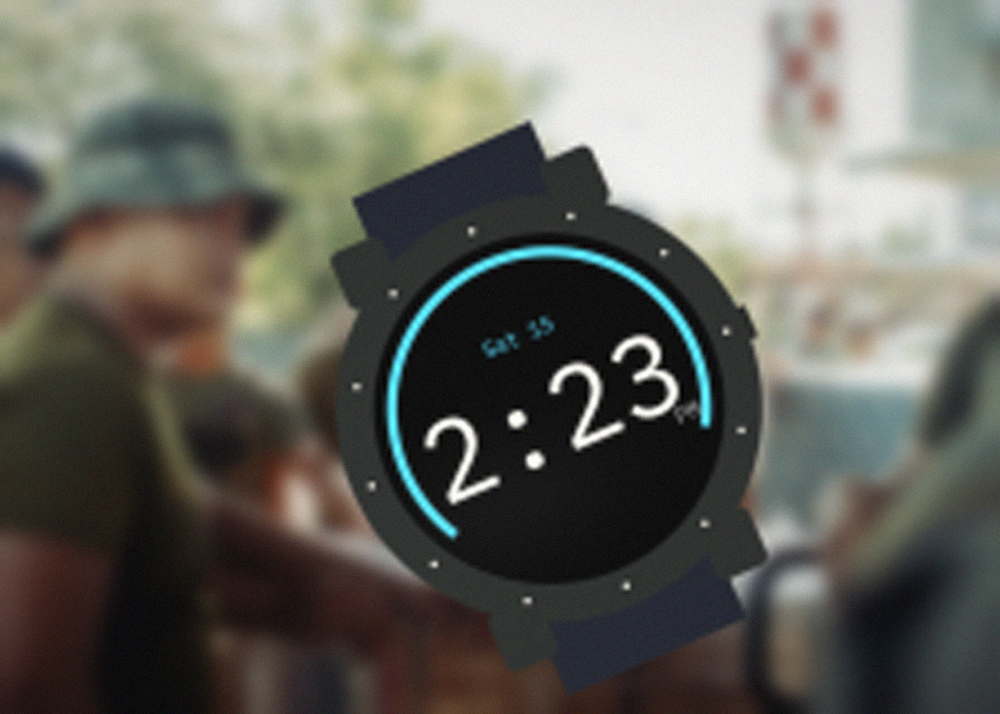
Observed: 2 h 23 min
